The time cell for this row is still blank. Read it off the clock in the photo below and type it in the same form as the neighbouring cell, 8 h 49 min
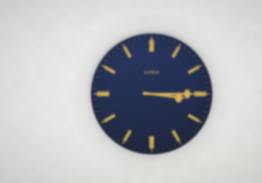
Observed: 3 h 15 min
